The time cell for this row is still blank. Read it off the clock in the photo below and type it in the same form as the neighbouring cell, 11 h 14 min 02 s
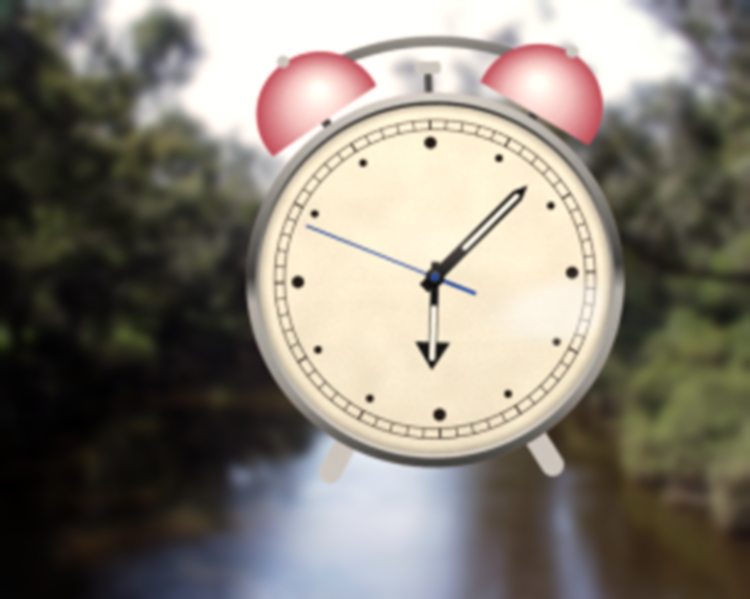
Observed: 6 h 07 min 49 s
